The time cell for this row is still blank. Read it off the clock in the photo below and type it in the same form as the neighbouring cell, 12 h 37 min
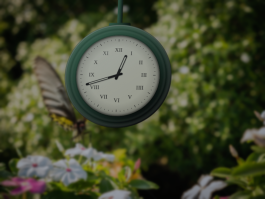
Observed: 12 h 42 min
